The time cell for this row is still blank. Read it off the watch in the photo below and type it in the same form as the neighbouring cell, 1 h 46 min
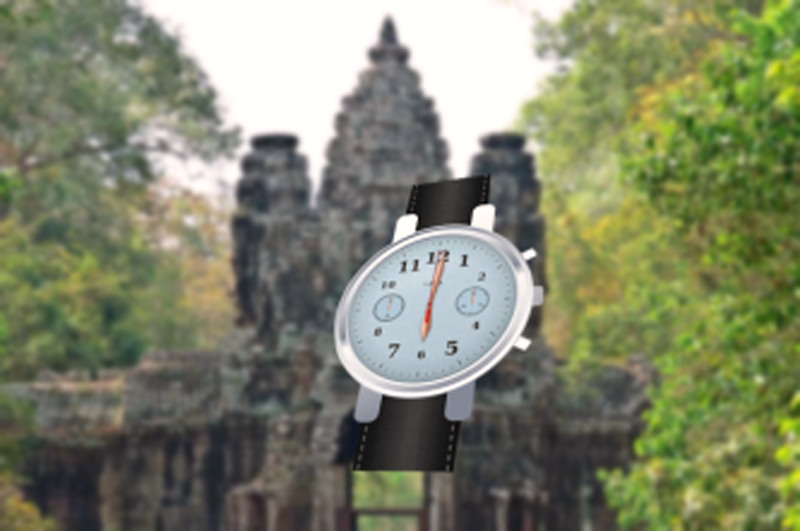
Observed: 6 h 01 min
